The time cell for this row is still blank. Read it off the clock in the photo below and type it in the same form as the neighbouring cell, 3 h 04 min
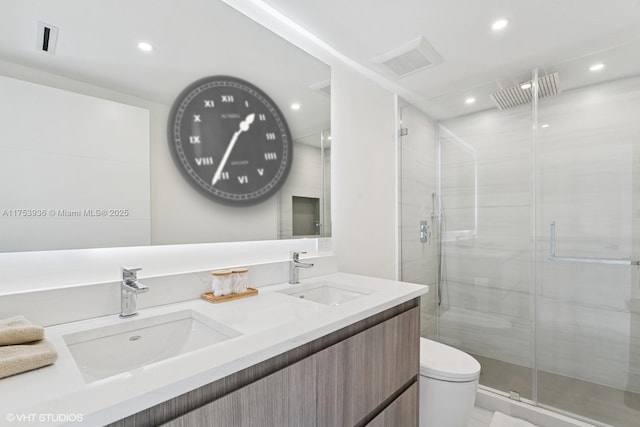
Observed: 1 h 36 min
